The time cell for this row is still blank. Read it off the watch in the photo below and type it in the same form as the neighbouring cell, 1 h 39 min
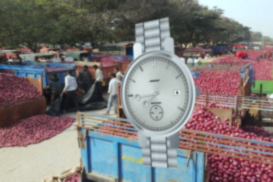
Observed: 7 h 44 min
